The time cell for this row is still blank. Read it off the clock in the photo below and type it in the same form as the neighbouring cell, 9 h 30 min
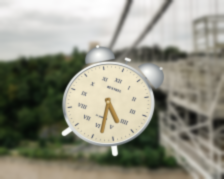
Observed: 4 h 28 min
